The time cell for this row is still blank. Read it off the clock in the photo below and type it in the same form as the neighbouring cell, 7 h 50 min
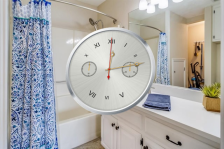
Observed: 12 h 13 min
